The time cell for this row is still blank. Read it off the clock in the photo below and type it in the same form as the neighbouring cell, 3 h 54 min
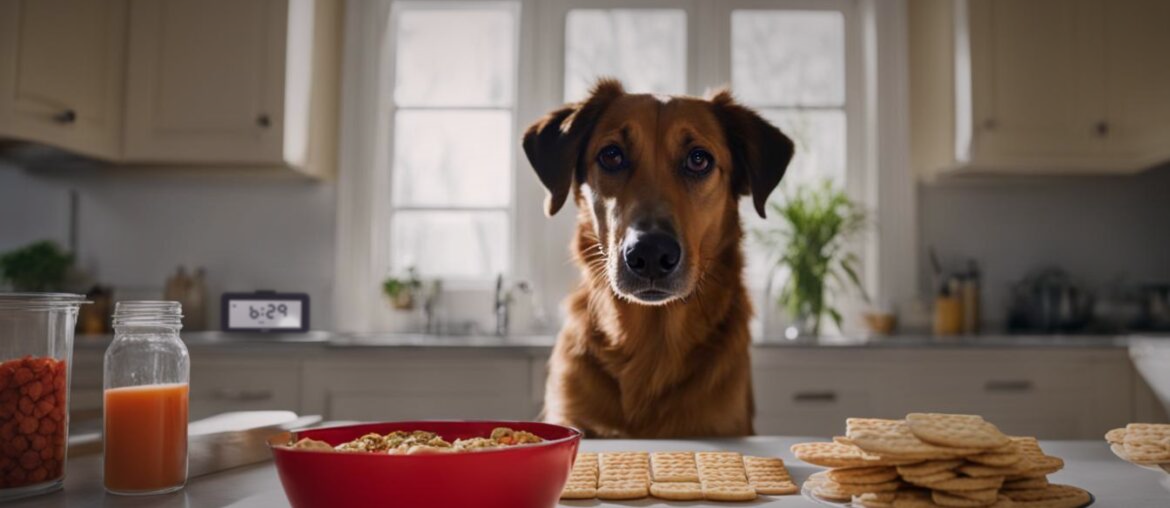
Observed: 6 h 29 min
